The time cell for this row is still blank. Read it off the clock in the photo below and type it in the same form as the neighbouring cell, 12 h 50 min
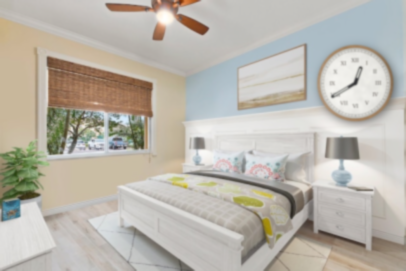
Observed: 12 h 40 min
